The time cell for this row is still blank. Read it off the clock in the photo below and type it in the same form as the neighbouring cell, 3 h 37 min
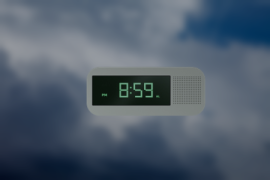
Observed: 8 h 59 min
